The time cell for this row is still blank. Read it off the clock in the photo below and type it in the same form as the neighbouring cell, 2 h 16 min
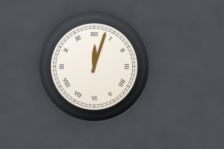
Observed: 12 h 03 min
